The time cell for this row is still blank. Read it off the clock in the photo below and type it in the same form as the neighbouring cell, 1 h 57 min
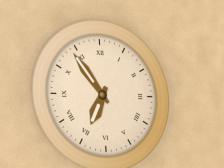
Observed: 6 h 54 min
